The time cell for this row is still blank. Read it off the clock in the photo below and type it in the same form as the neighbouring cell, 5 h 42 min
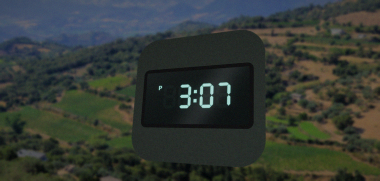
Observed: 3 h 07 min
